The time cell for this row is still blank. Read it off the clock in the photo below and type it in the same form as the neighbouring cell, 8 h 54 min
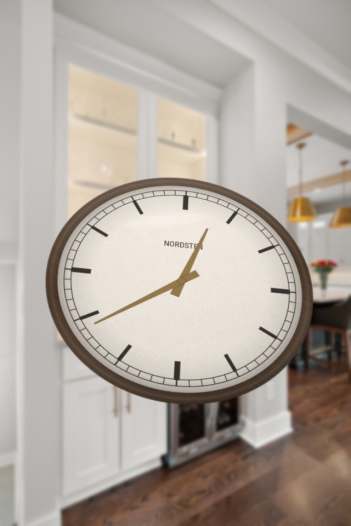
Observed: 12 h 39 min
